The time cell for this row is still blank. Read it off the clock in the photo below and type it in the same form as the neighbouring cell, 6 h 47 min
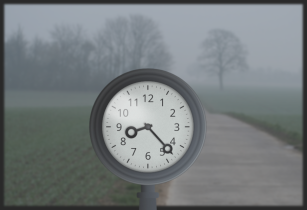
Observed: 8 h 23 min
